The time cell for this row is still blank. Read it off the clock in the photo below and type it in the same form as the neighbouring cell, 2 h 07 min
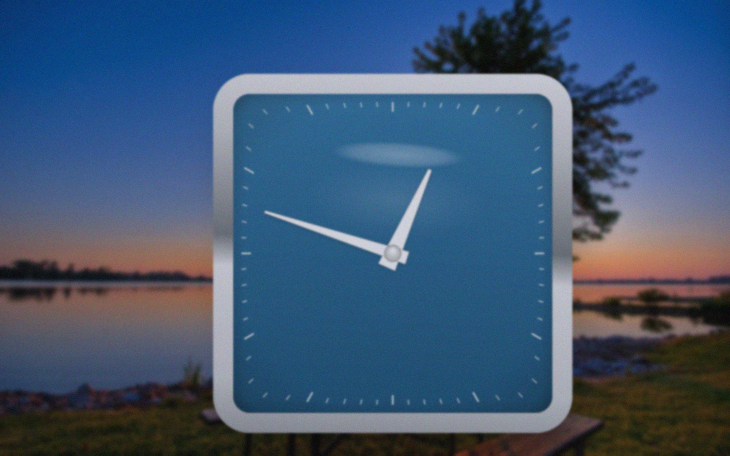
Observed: 12 h 48 min
